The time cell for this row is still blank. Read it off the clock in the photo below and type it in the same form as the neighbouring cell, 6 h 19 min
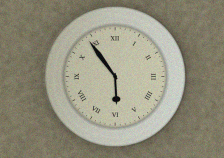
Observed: 5 h 54 min
